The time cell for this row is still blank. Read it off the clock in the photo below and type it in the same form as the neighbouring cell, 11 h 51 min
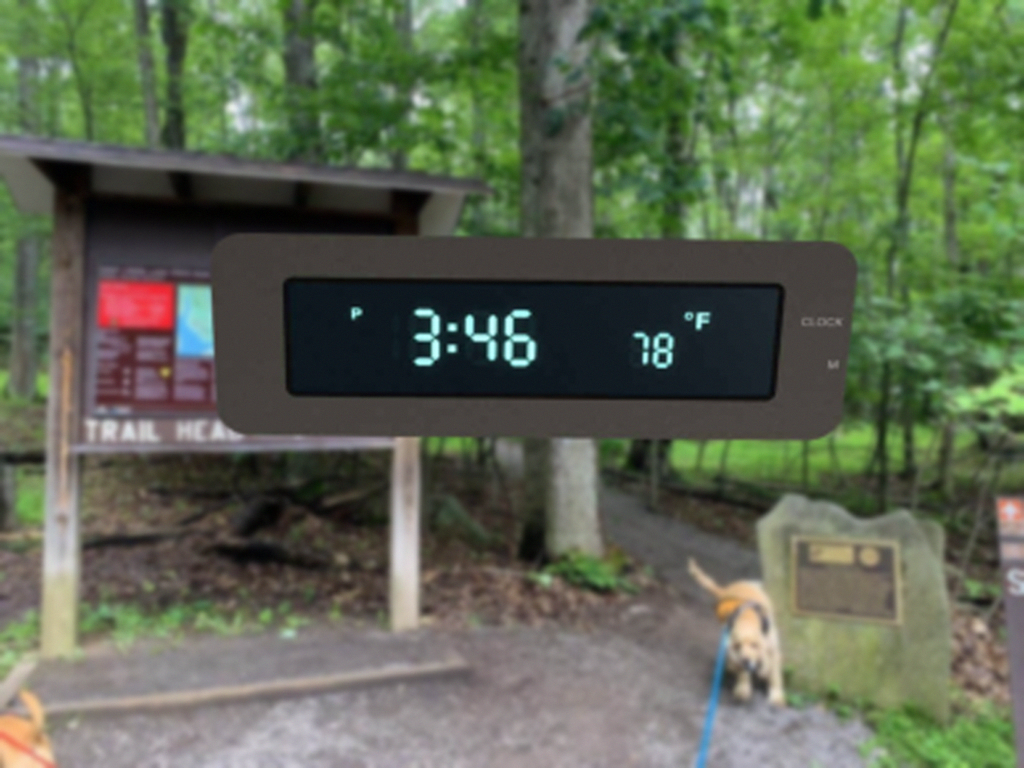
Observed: 3 h 46 min
